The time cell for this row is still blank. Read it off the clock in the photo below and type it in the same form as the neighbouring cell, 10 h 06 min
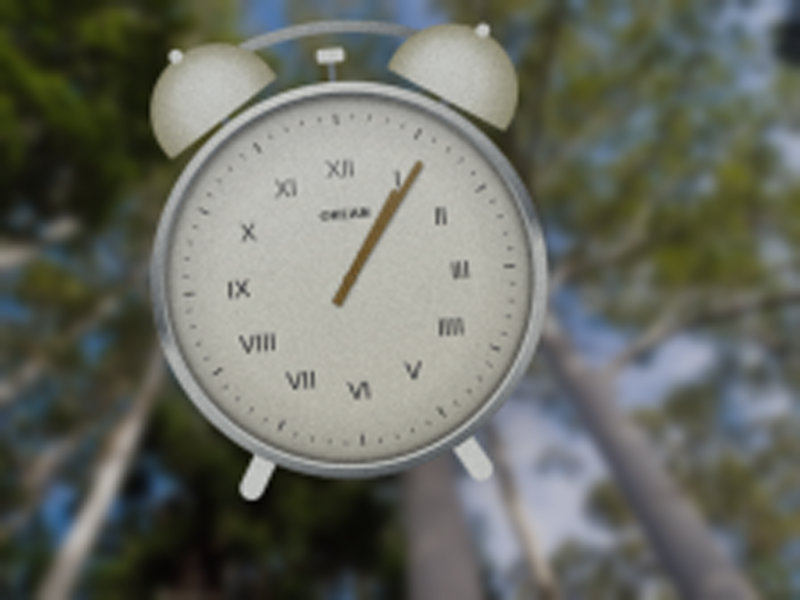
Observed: 1 h 06 min
